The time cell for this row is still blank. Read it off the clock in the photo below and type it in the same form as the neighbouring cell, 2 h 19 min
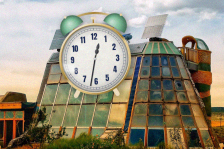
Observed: 12 h 32 min
